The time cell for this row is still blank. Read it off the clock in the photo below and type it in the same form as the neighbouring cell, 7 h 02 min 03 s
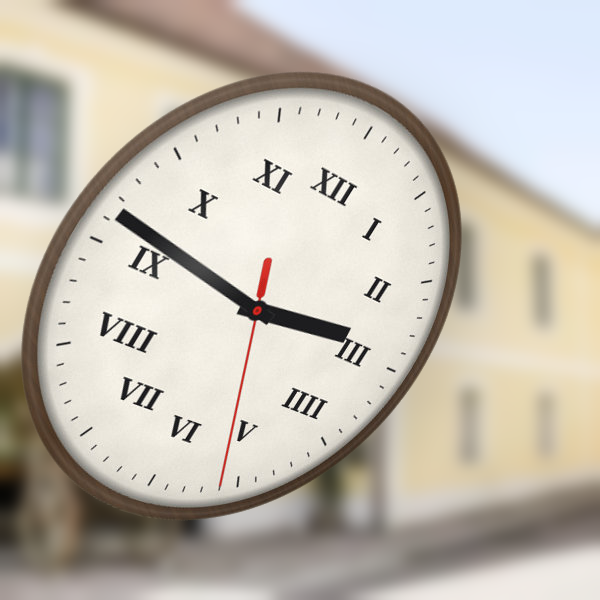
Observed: 2 h 46 min 26 s
